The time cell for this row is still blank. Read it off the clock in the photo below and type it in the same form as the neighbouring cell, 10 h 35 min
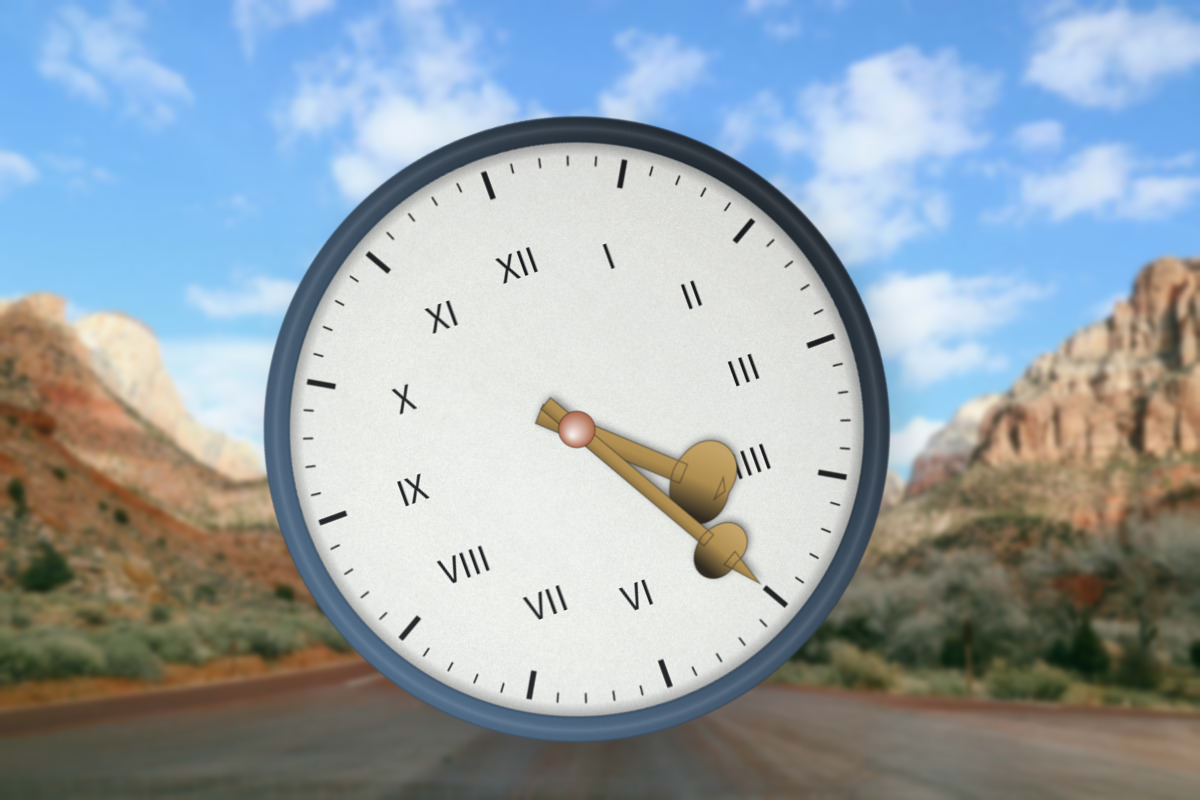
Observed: 4 h 25 min
